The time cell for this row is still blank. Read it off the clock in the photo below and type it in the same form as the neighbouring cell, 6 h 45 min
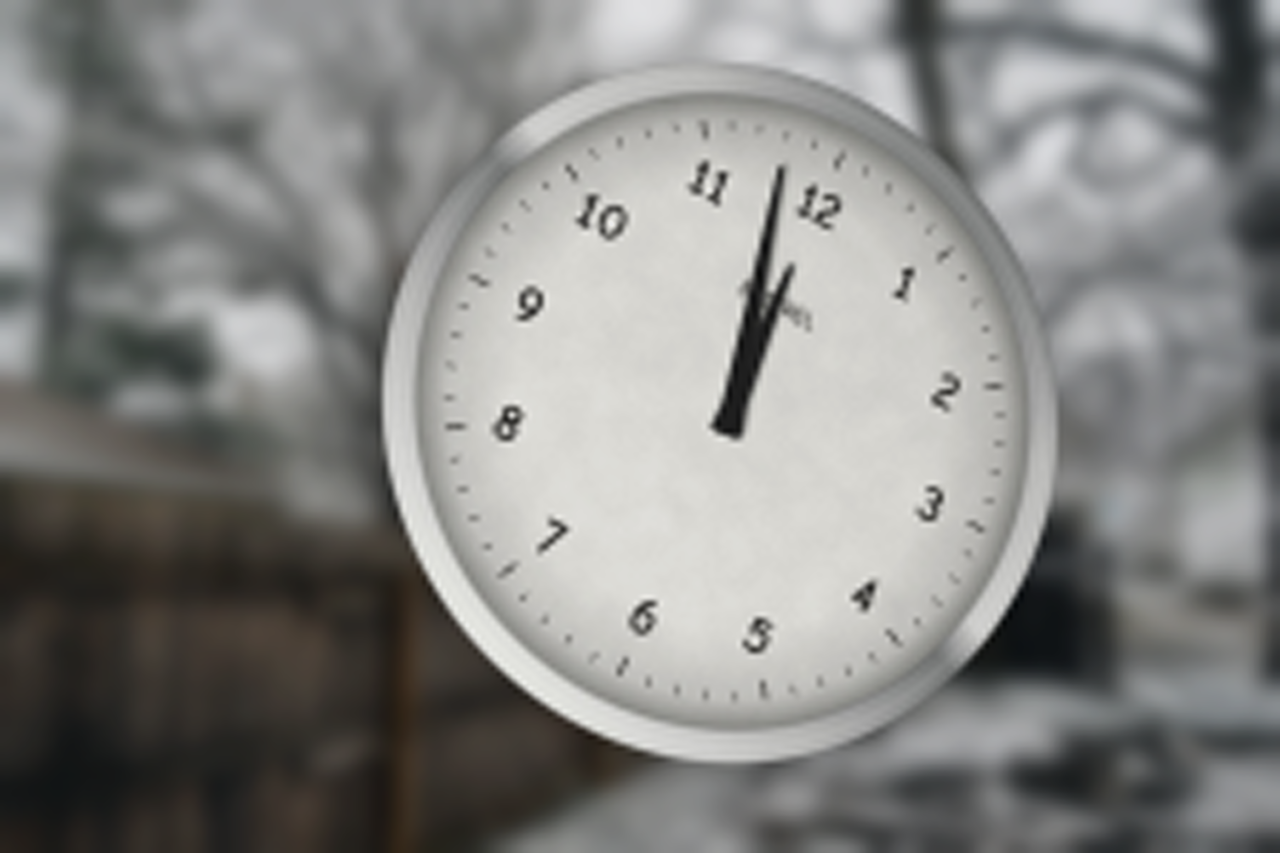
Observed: 11 h 58 min
